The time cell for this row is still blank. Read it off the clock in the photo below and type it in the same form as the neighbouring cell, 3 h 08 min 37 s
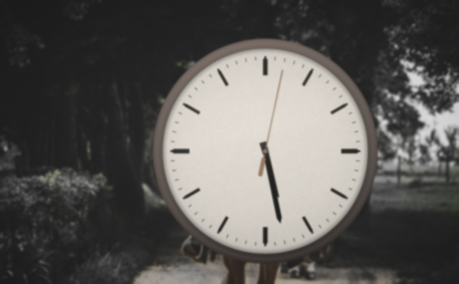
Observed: 5 h 28 min 02 s
